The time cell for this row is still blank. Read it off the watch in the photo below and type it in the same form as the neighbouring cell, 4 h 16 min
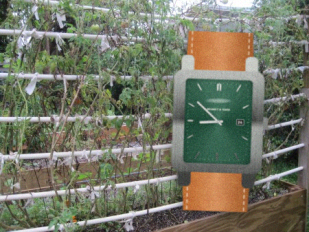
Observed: 8 h 52 min
